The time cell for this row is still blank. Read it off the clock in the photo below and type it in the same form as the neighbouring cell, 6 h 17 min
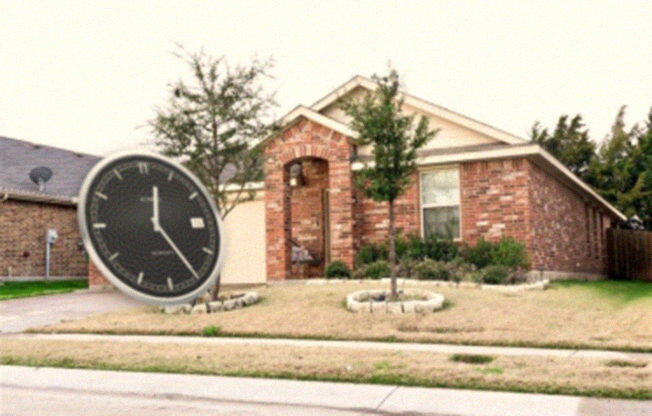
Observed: 12 h 25 min
